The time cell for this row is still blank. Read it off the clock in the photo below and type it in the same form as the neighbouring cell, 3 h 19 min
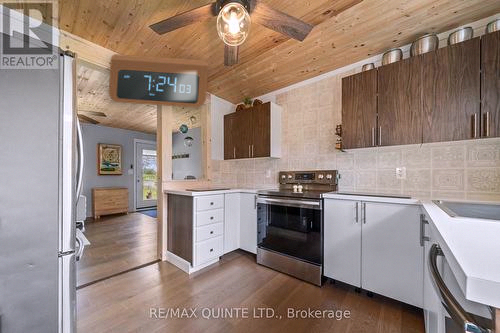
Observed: 7 h 24 min
